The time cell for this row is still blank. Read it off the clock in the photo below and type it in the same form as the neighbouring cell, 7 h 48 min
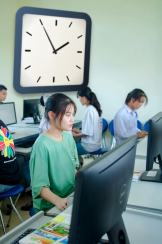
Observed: 1 h 55 min
